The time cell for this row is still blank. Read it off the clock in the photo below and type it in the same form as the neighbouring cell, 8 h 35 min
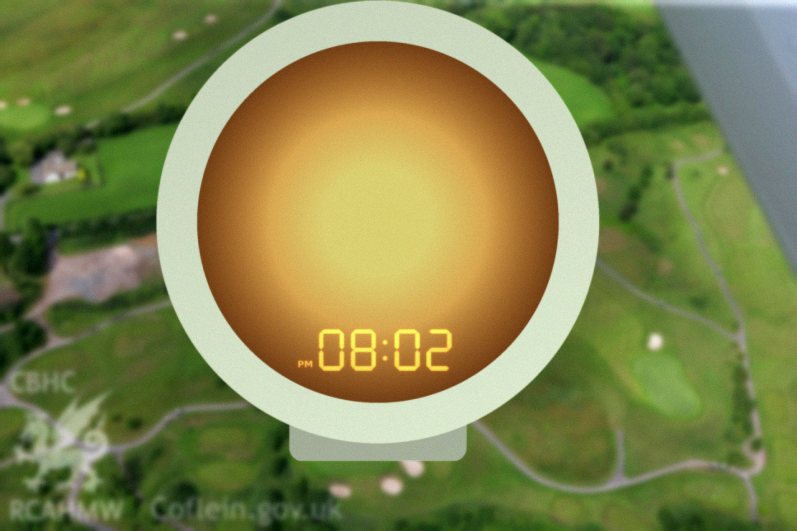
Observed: 8 h 02 min
